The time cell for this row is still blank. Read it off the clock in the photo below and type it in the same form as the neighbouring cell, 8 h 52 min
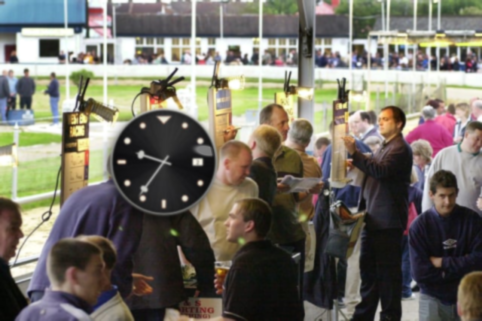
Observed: 9 h 36 min
